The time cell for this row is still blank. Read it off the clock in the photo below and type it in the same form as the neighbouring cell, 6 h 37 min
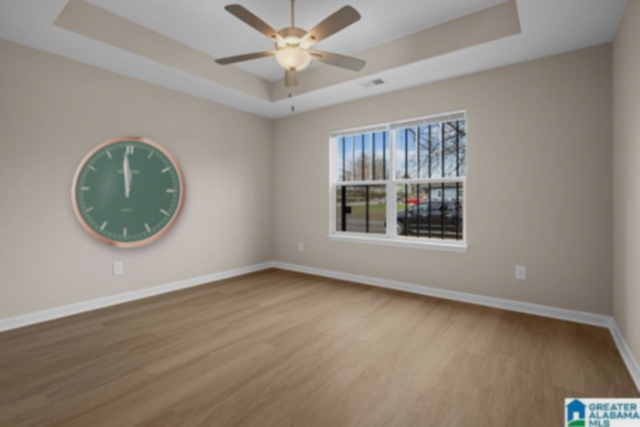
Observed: 11 h 59 min
